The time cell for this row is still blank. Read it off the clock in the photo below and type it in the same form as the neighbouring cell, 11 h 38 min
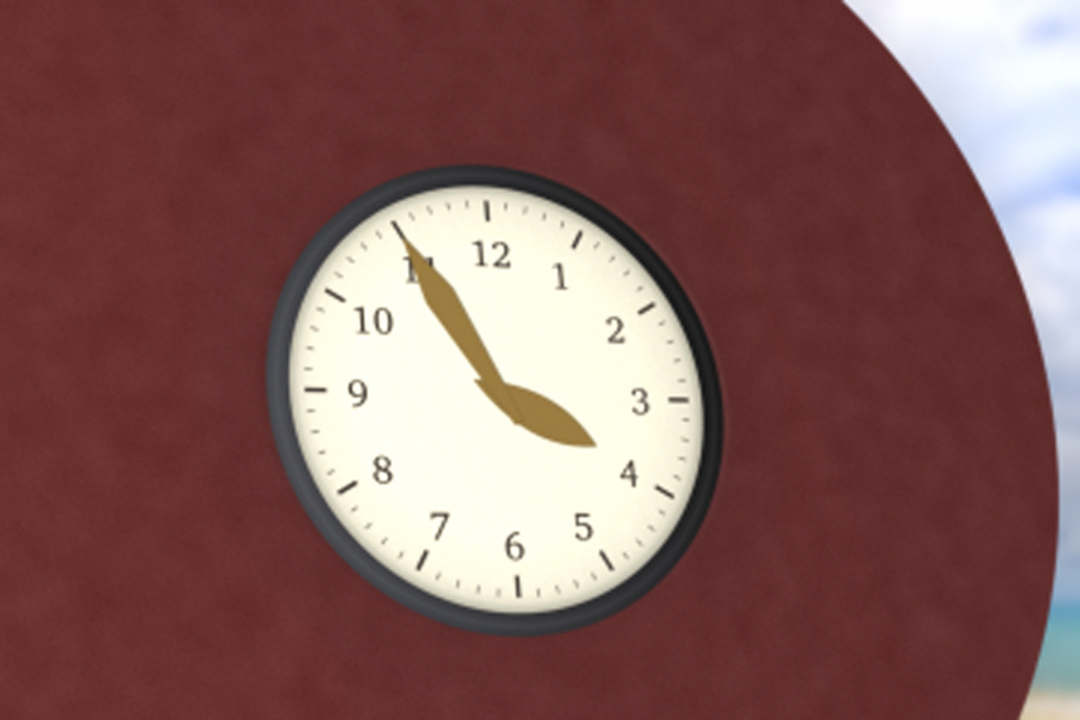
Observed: 3 h 55 min
